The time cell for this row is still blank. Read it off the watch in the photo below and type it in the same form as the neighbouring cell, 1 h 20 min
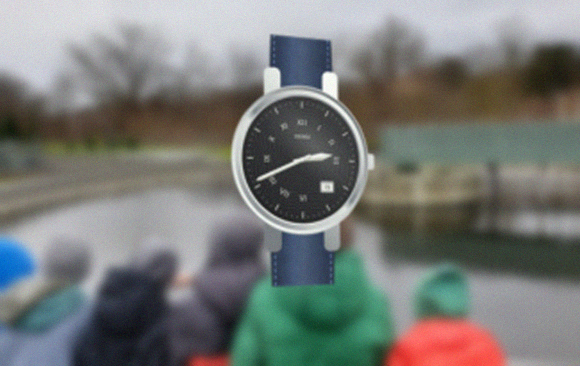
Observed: 2 h 41 min
